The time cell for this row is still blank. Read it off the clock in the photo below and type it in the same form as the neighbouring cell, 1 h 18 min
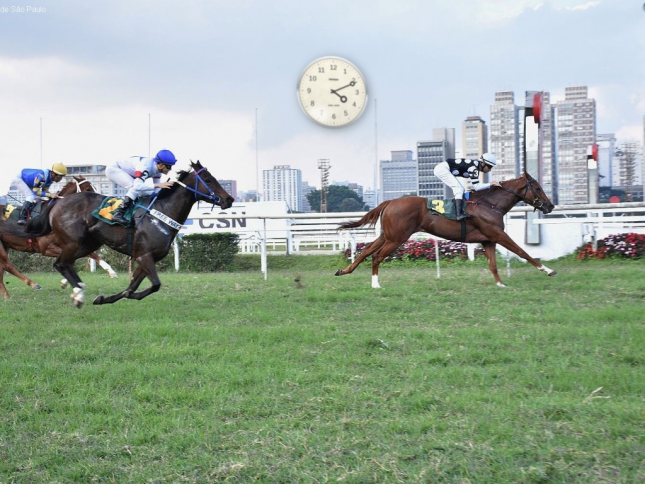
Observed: 4 h 11 min
